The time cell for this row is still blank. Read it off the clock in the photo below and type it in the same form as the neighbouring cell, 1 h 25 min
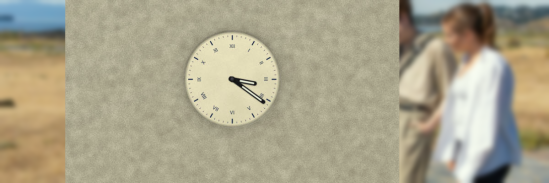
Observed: 3 h 21 min
